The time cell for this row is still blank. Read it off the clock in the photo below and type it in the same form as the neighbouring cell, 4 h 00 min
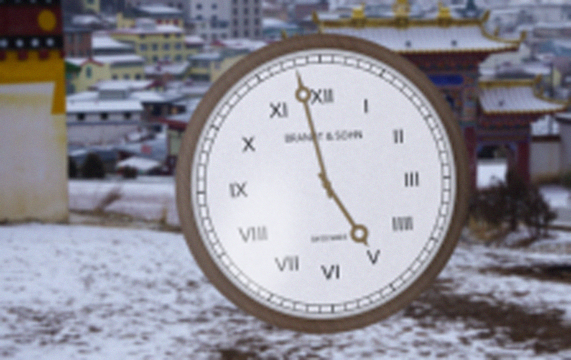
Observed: 4 h 58 min
